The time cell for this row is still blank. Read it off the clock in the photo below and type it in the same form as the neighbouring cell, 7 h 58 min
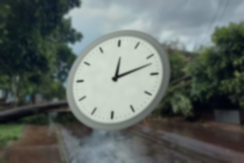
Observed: 12 h 12 min
